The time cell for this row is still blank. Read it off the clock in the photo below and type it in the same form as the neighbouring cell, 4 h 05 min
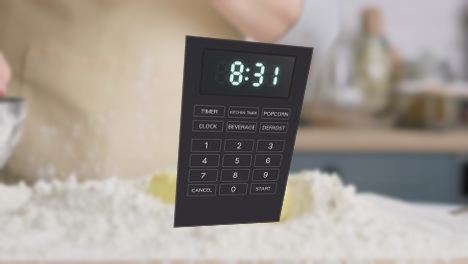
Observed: 8 h 31 min
